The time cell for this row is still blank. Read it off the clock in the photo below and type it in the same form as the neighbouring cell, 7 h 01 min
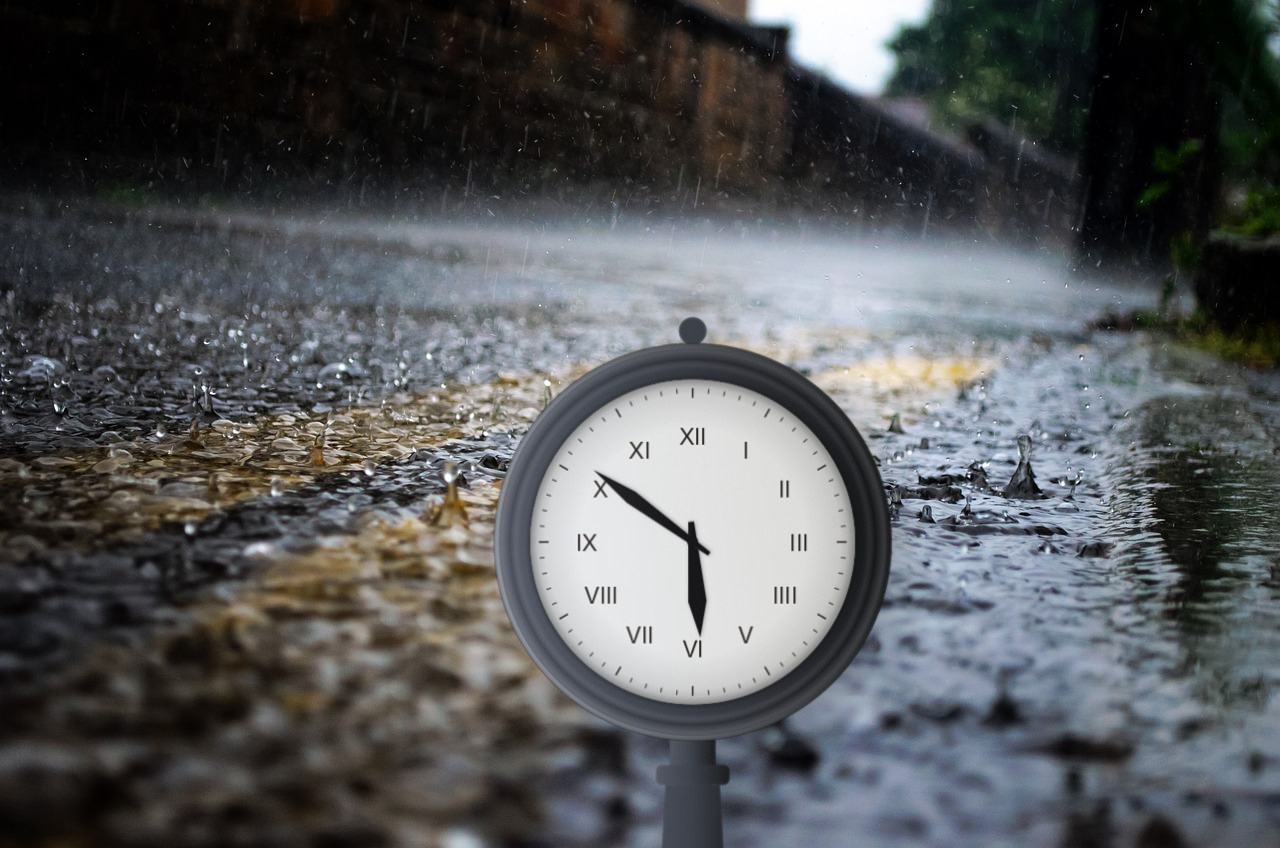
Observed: 5 h 51 min
